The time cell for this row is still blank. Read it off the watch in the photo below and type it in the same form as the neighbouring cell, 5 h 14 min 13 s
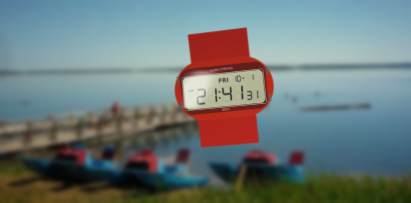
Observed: 21 h 41 min 31 s
